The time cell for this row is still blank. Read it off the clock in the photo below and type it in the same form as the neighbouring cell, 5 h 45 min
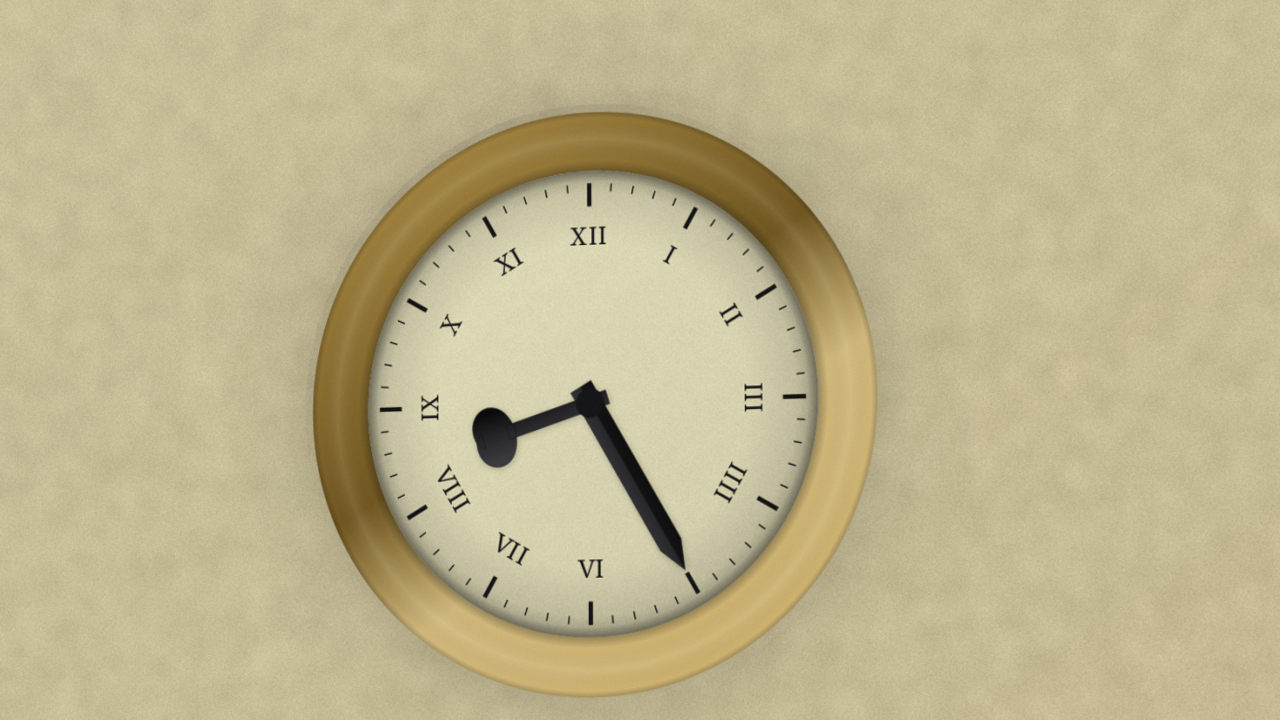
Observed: 8 h 25 min
